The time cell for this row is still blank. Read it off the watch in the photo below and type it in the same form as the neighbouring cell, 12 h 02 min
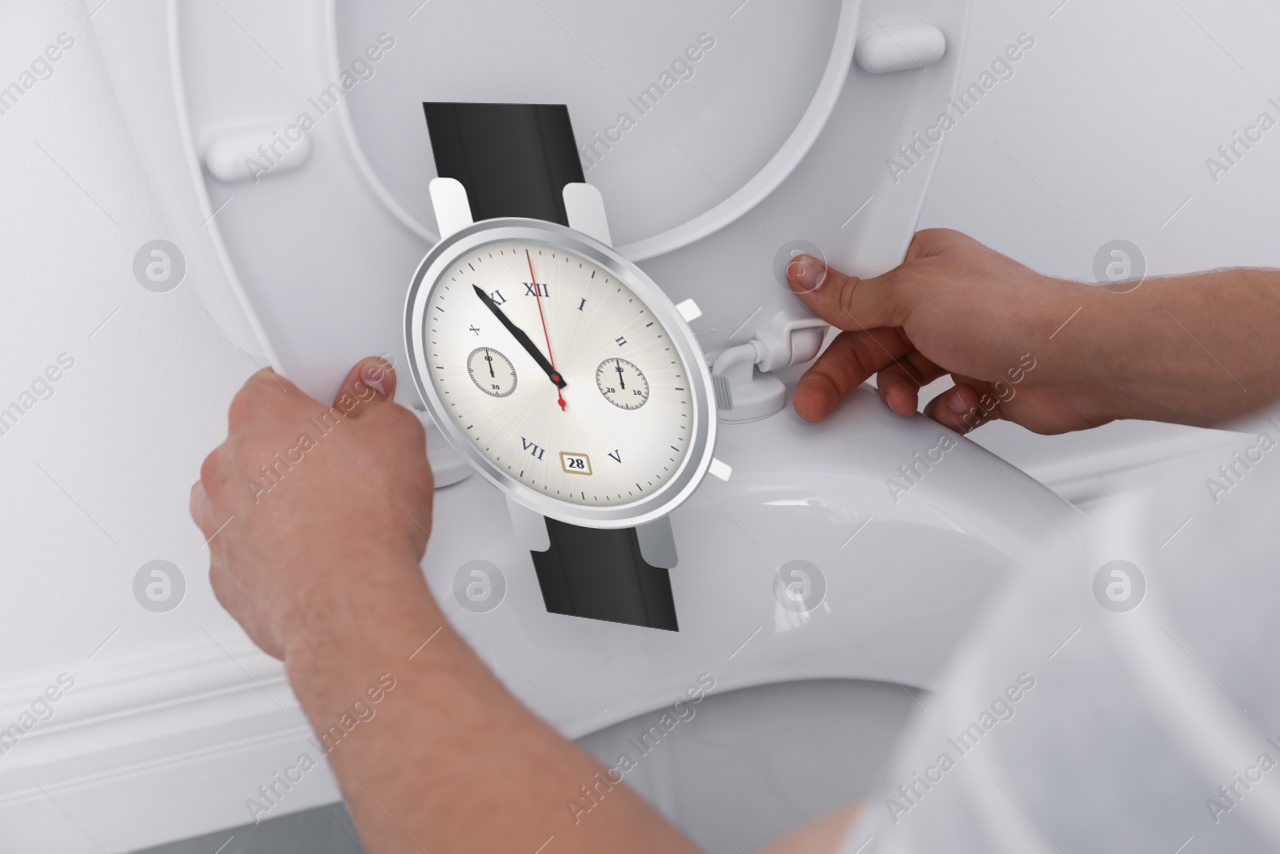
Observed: 10 h 54 min
